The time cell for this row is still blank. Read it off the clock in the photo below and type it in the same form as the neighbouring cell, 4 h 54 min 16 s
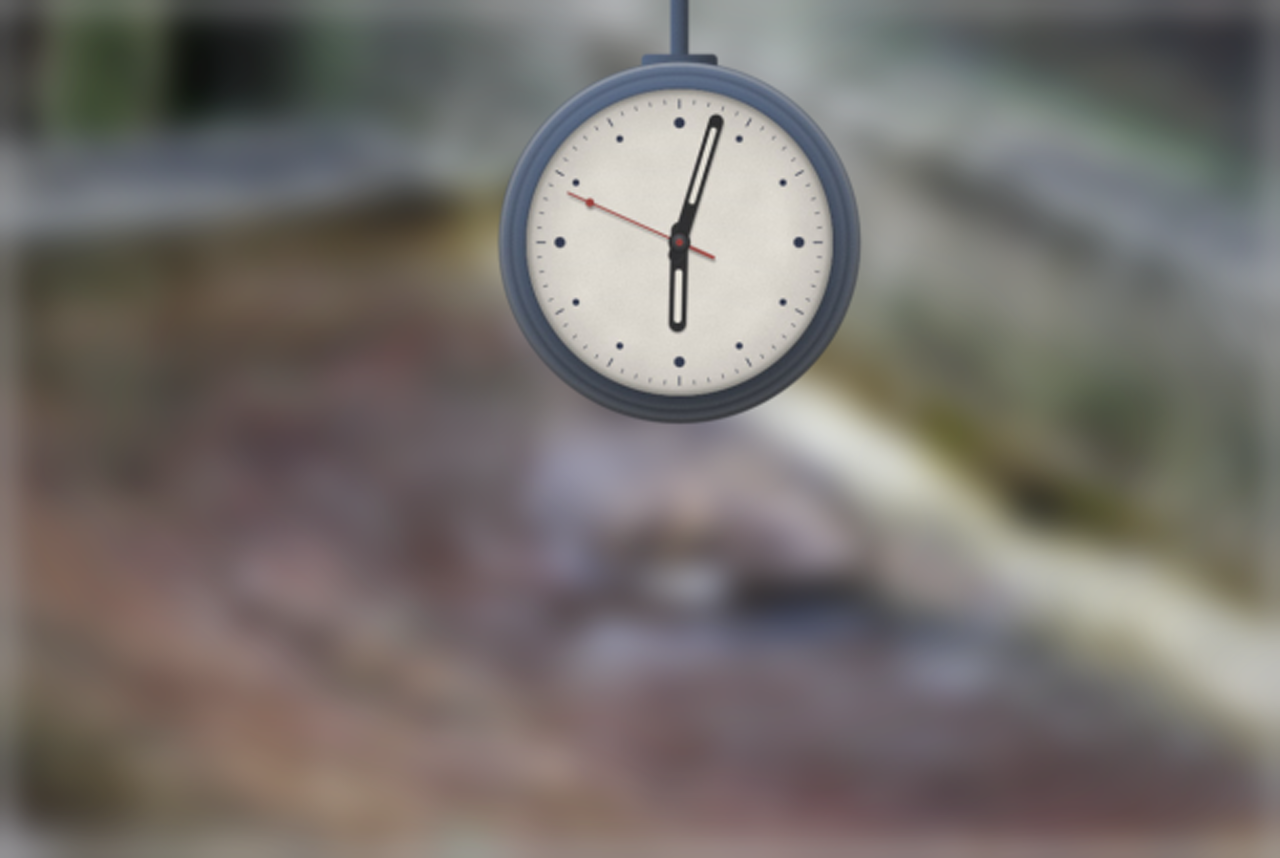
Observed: 6 h 02 min 49 s
